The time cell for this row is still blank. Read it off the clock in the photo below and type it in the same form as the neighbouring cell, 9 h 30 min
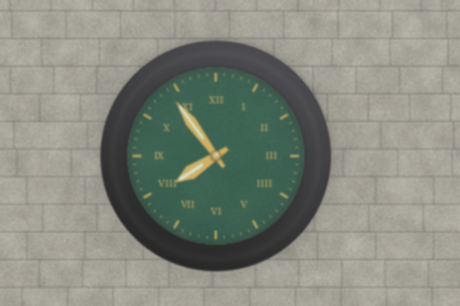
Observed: 7 h 54 min
